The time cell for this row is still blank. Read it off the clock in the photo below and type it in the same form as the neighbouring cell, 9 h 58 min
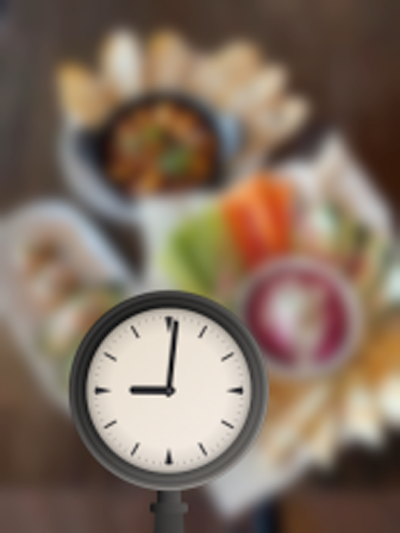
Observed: 9 h 01 min
